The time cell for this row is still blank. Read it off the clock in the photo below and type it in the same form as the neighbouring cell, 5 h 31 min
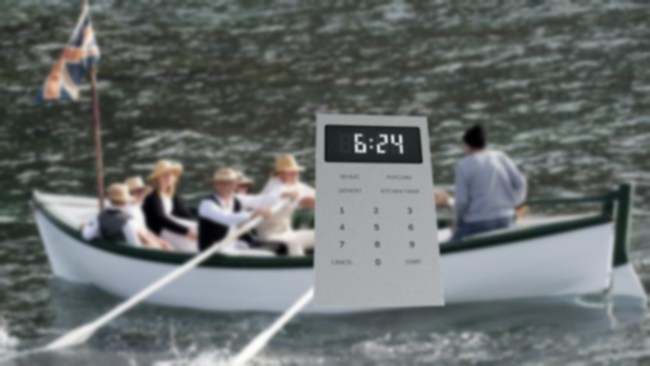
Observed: 6 h 24 min
